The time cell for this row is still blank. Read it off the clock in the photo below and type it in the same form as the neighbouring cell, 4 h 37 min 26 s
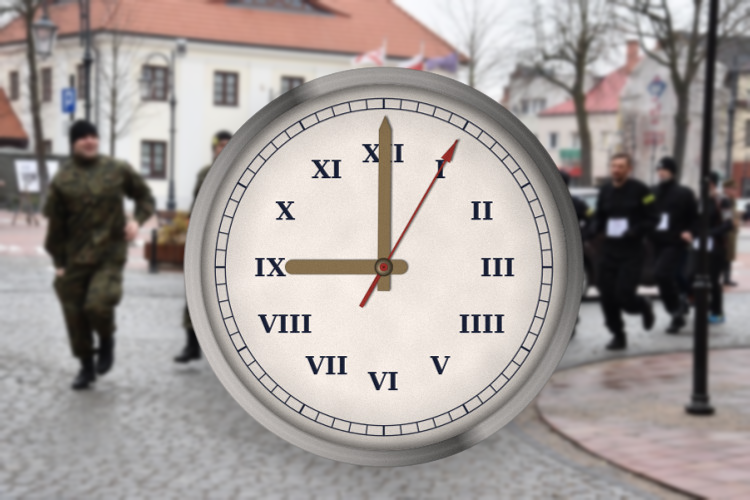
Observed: 9 h 00 min 05 s
